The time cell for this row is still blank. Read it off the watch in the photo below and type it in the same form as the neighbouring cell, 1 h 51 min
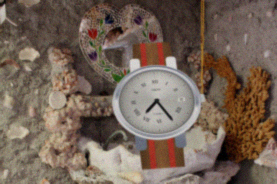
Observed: 7 h 25 min
